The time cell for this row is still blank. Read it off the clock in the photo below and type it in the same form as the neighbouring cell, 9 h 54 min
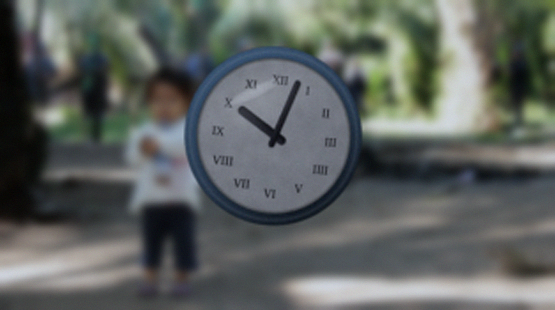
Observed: 10 h 03 min
